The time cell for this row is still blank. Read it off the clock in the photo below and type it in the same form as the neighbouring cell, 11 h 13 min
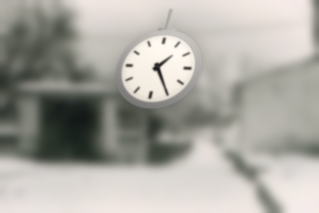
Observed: 1 h 25 min
